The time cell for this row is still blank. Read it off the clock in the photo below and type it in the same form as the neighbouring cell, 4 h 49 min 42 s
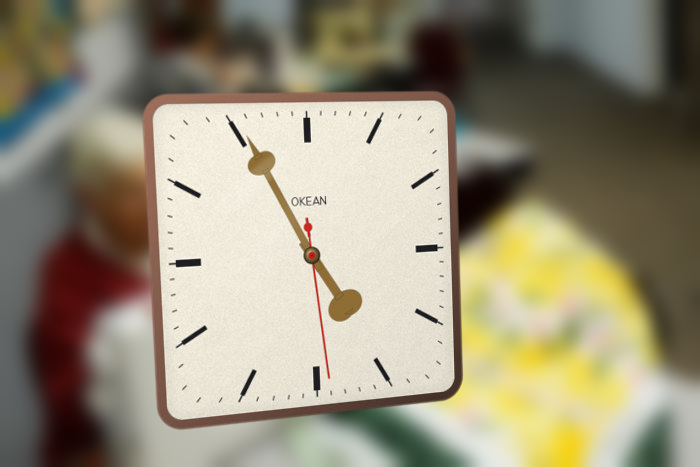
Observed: 4 h 55 min 29 s
